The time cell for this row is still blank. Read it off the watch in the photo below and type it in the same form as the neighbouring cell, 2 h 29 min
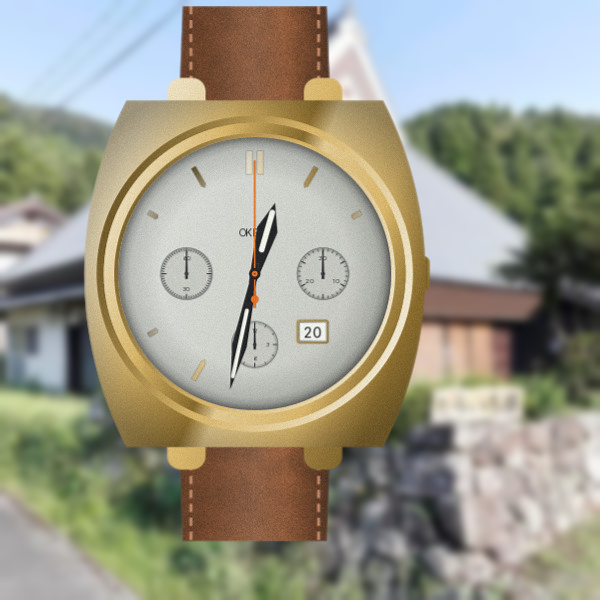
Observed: 12 h 32 min
